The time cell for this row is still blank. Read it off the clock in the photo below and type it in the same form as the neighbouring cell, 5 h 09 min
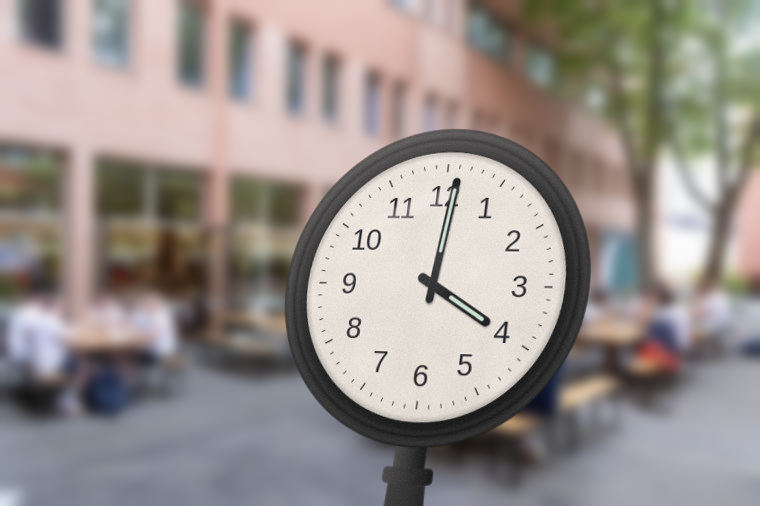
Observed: 4 h 01 min
